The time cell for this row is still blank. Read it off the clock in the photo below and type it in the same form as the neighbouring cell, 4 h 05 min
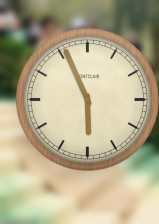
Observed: 5 h 56 min
